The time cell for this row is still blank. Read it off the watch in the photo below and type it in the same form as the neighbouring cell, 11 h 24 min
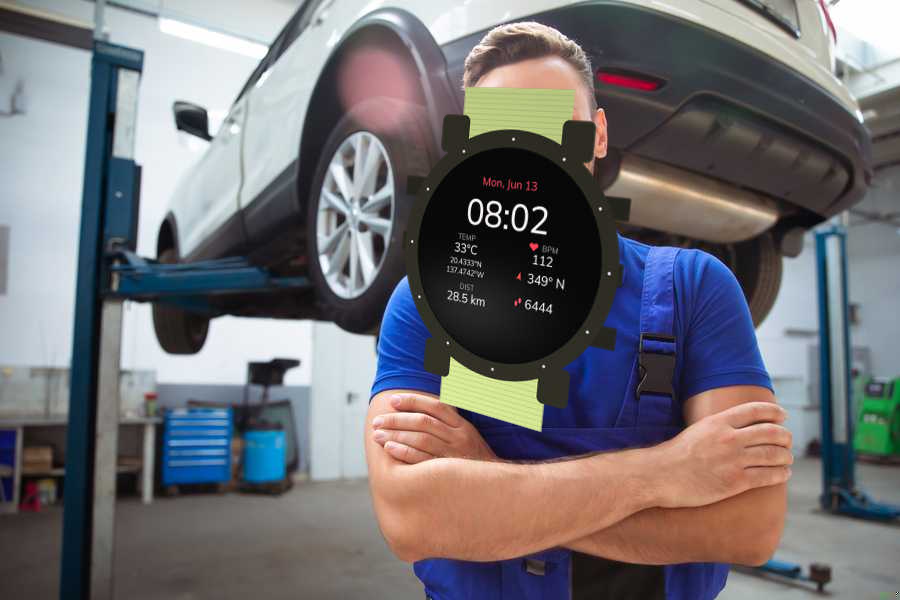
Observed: 8 h 02 min
